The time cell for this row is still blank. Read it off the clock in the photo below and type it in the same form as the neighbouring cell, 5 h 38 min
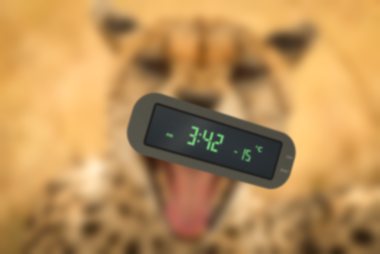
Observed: 3 h 42 min
